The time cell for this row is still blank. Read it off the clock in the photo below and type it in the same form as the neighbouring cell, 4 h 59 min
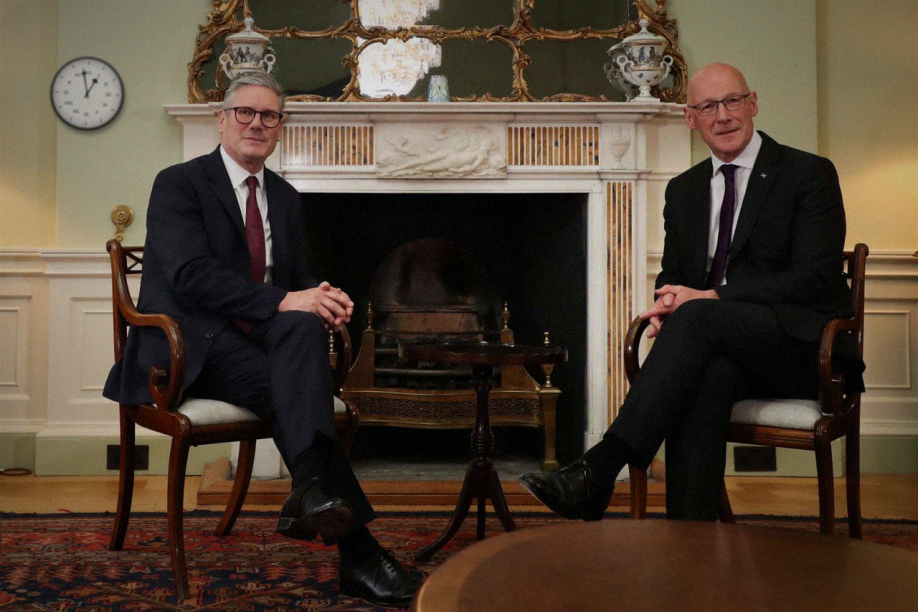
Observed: 12 h 58 min
